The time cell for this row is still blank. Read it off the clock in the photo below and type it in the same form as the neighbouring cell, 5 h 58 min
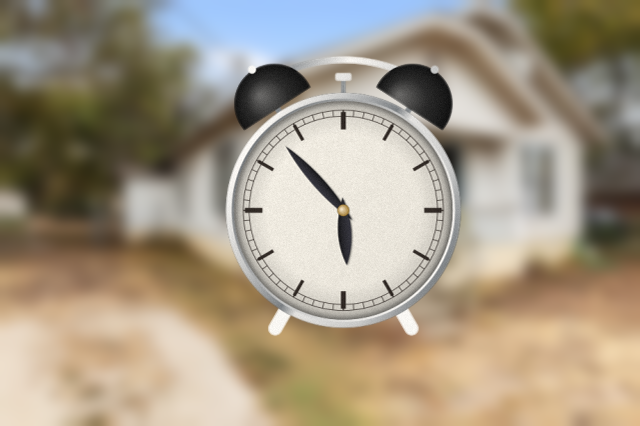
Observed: 5 h 53 min
